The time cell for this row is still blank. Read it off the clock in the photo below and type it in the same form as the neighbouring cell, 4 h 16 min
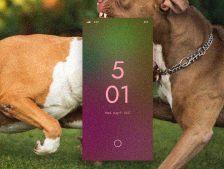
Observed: 5 h 01 min
